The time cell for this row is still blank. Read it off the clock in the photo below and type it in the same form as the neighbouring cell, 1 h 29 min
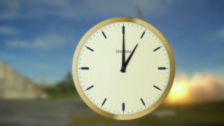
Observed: 1 h 00 min
